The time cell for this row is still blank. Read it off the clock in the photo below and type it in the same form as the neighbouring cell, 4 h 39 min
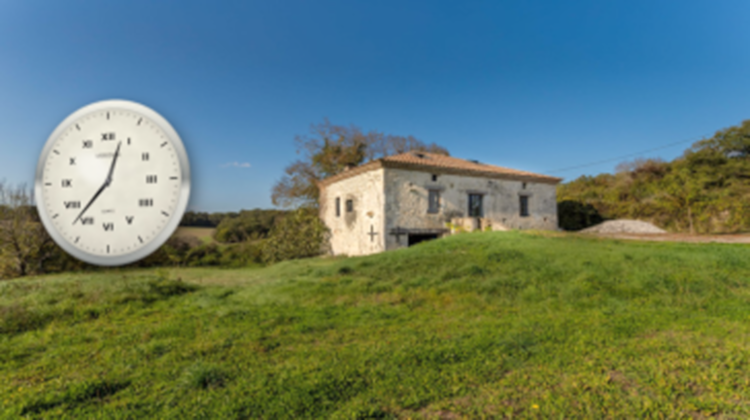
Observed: 12 h 37 min
